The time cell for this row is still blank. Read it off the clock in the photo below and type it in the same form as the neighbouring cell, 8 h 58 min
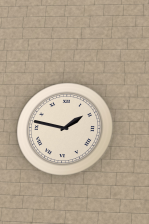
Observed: 1 h 47 min
